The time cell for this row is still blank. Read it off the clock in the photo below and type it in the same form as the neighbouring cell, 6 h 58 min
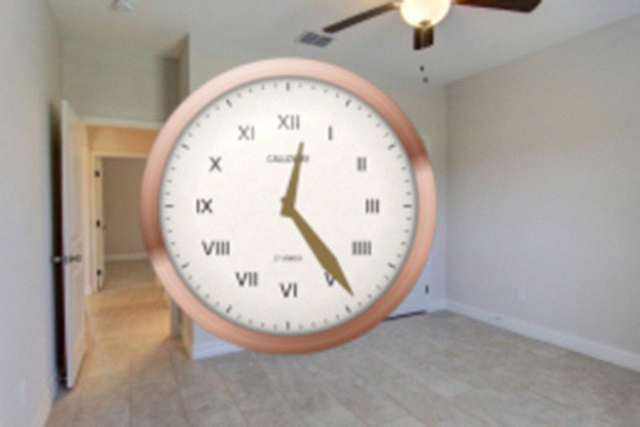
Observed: 12 h 24 min
